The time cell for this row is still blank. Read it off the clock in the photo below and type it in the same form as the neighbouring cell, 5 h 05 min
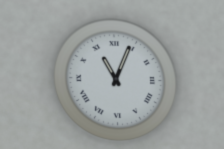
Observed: 11 h 04 min
